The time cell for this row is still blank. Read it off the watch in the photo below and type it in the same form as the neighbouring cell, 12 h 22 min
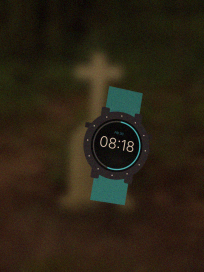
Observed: 8 h 18 min
